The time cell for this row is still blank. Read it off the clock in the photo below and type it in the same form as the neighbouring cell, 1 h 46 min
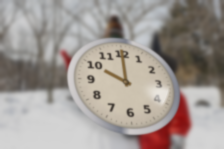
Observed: 10 h 00 min
